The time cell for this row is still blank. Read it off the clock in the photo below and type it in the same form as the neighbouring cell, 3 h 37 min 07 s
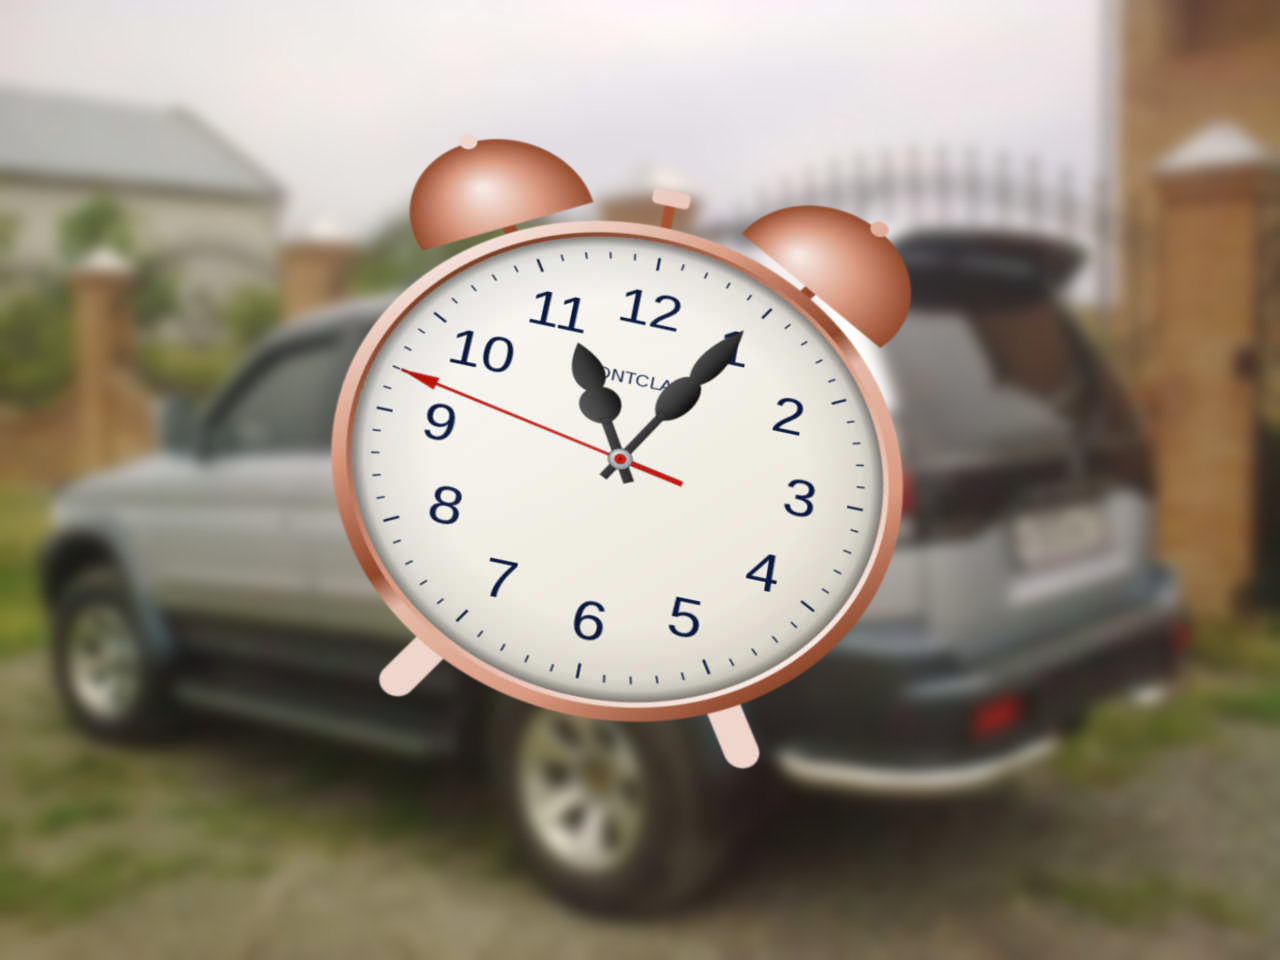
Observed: 11 h 04 min 47 s
